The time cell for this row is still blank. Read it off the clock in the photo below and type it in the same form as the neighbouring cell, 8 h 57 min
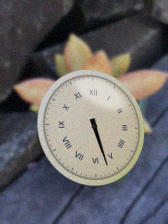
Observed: 5 h 27 min
